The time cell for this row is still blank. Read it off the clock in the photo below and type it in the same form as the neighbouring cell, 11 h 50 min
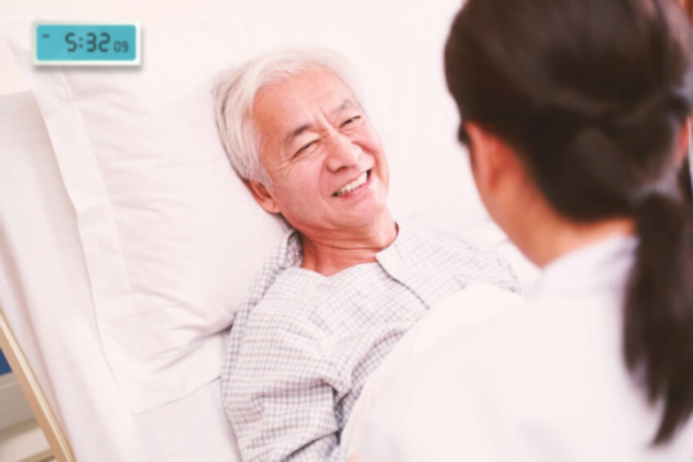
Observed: 5 h 32 min
